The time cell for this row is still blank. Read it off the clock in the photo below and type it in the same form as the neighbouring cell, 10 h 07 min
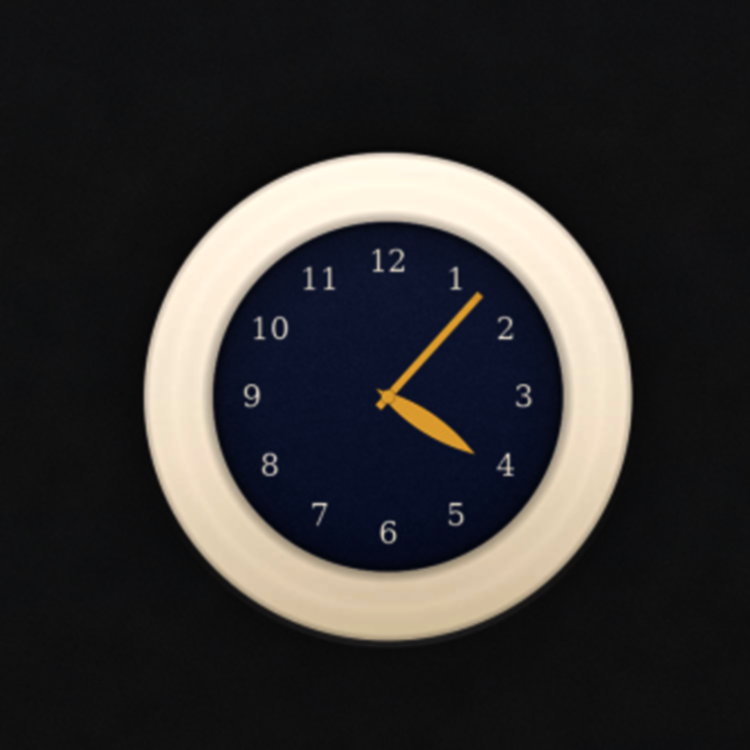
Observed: 4 h 07 min
